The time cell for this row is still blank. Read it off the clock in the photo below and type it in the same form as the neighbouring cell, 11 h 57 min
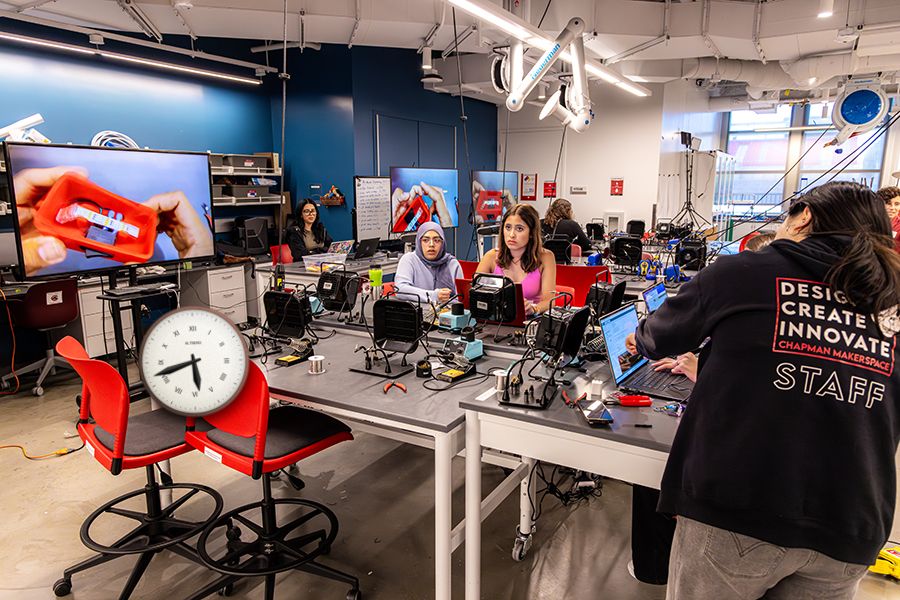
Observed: 5 h 42 min
